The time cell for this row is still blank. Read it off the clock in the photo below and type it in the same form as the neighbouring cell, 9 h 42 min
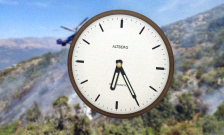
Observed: 6 h 25 min
